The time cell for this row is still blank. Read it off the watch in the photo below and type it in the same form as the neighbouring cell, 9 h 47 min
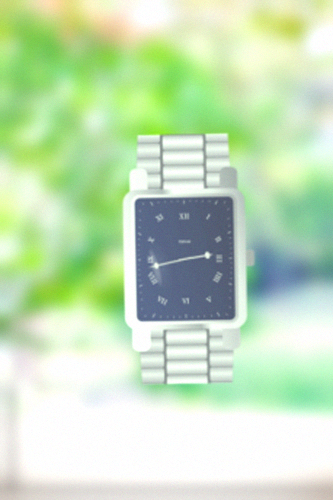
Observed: 2 h 43 min
